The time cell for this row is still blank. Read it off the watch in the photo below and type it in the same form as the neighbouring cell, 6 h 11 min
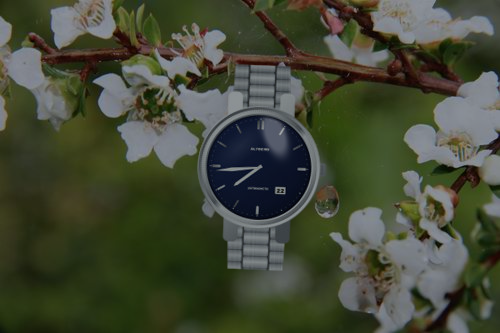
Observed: 7 h 44 min
